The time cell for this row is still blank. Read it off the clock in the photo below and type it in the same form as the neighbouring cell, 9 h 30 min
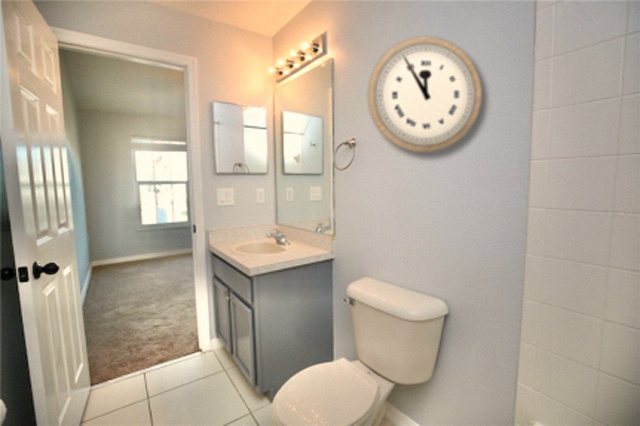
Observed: 11 h 55 min
